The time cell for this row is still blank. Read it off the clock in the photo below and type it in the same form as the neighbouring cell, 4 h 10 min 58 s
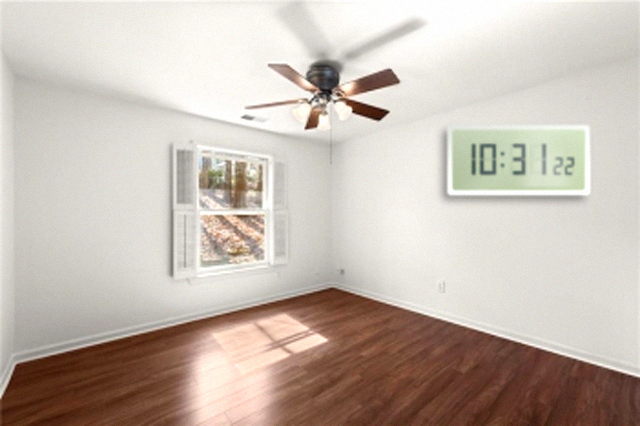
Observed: 10 h 31 min 22 s
